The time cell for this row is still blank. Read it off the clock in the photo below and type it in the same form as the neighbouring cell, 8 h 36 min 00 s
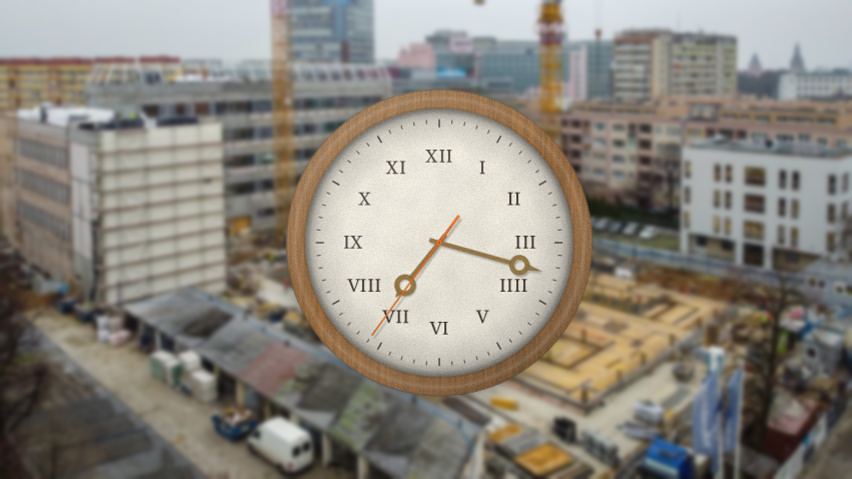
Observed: 7 h 17 min 36 s
